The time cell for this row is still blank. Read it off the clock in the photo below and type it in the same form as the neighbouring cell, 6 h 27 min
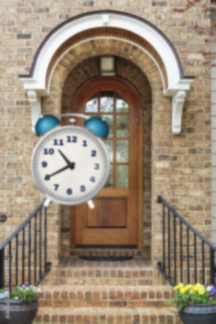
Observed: 10 h 40 min
